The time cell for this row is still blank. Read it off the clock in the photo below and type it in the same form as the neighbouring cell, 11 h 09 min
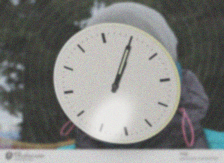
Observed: 1 h 05 min
